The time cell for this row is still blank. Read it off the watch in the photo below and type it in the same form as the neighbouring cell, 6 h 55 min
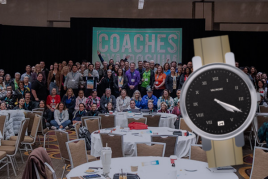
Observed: 4 h 20 min
